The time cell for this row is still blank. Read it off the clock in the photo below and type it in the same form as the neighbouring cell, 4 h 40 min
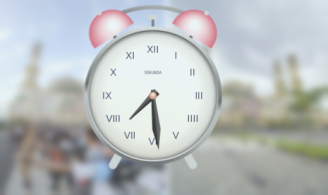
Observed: 7 h 29 min
